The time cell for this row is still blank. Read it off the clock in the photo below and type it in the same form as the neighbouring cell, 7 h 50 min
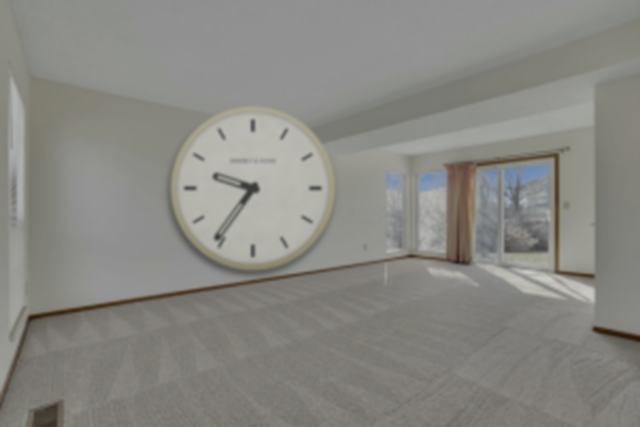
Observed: 9 h 36 min
